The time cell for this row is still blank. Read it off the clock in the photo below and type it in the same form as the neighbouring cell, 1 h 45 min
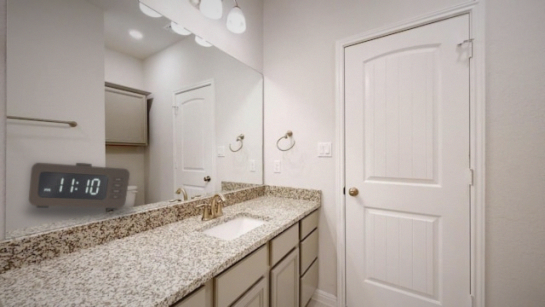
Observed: 11 h 10 min
